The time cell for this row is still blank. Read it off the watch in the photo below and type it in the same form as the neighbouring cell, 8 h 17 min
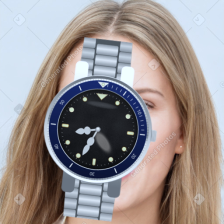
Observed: 8 h 34 min
